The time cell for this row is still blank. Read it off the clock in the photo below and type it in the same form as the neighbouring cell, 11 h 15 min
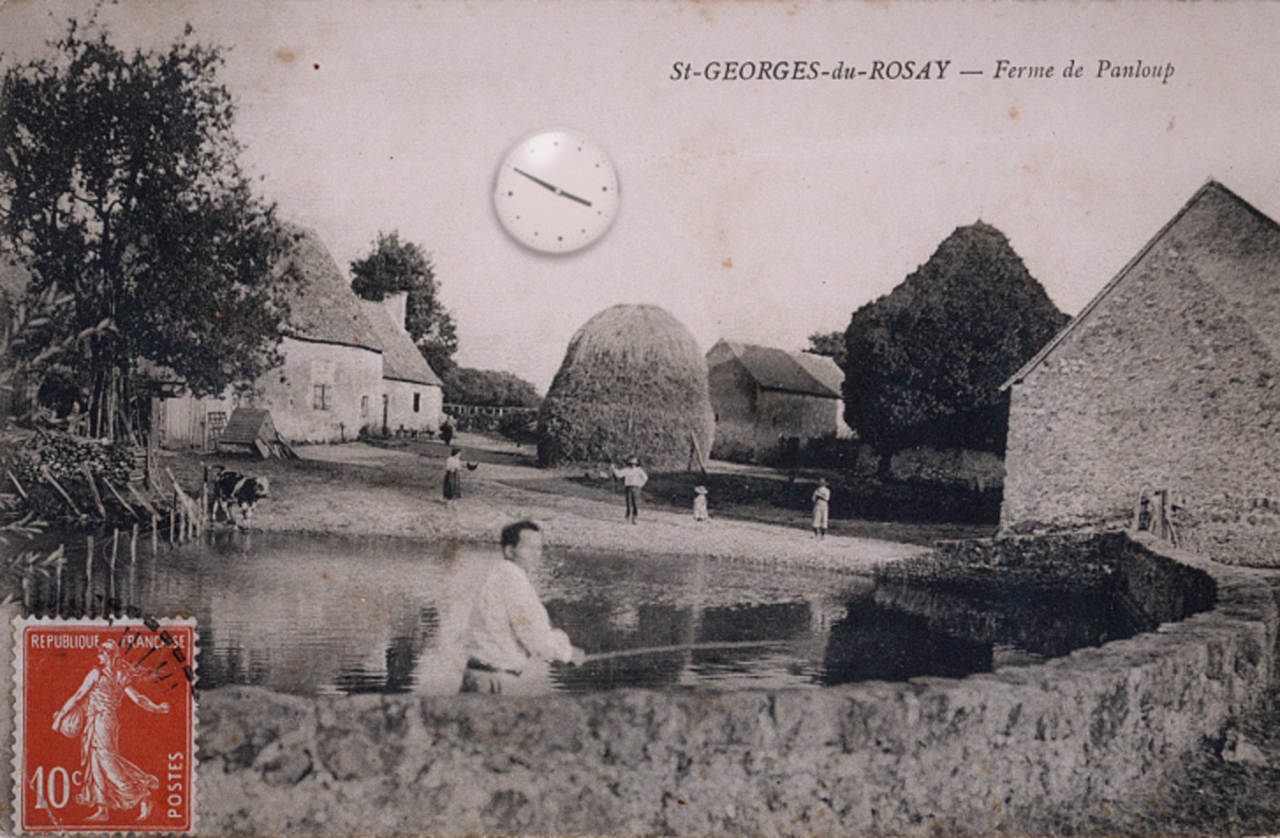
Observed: 3 h 50 min
